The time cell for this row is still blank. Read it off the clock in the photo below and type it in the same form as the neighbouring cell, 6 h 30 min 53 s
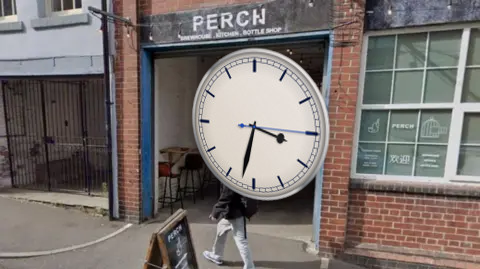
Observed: 3 h 32 min 15 s
